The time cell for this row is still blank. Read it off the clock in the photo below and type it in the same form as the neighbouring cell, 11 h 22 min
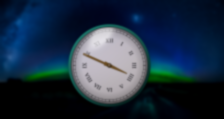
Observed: 3 h 49 min
